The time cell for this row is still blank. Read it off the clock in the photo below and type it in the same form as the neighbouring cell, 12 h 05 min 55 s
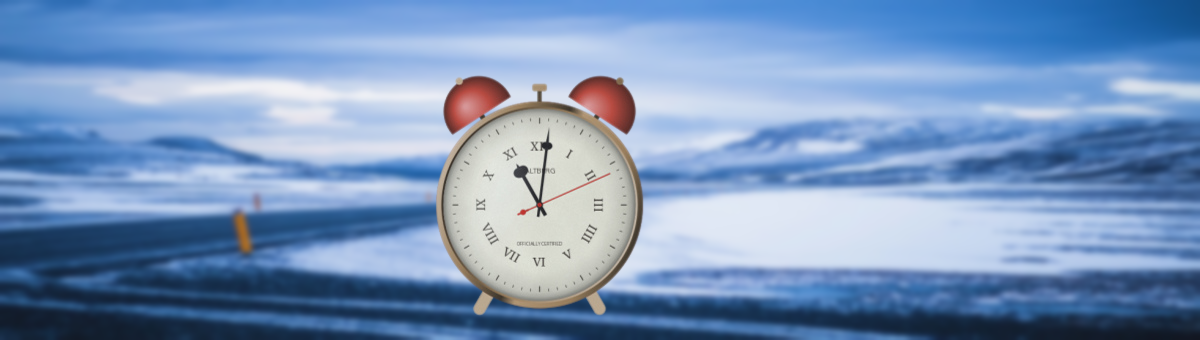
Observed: 11 h 01 min 11 s
